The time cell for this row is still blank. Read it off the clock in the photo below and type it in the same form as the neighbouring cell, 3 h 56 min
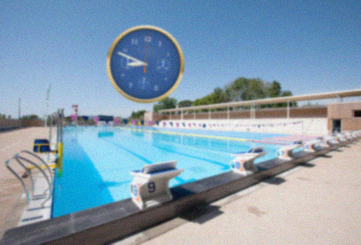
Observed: 8 h 48 min
